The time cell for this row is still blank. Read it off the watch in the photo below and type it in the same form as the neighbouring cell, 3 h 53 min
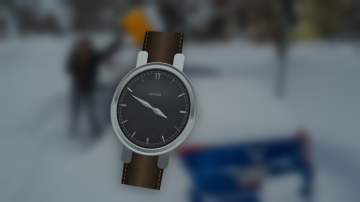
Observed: 3 h 49 min
